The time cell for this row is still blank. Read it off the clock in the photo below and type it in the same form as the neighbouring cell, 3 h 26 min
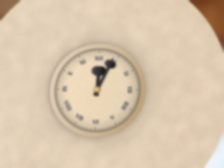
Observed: 12 h 04 min
